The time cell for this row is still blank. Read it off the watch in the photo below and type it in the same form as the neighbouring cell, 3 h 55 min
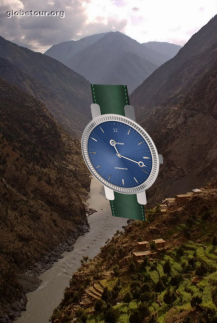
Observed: 11 h 18 min
